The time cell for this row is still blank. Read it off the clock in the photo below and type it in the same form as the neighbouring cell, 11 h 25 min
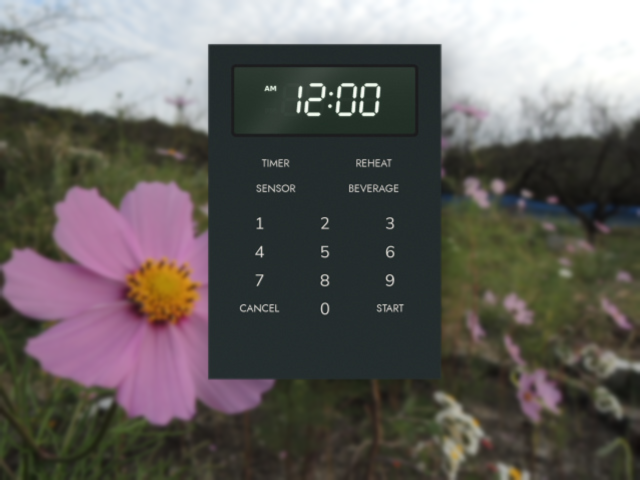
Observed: 12 h 00 min
